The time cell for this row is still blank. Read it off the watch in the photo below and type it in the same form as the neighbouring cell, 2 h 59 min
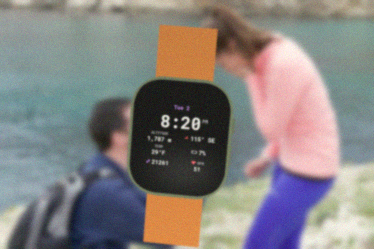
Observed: 8 h 20 min
